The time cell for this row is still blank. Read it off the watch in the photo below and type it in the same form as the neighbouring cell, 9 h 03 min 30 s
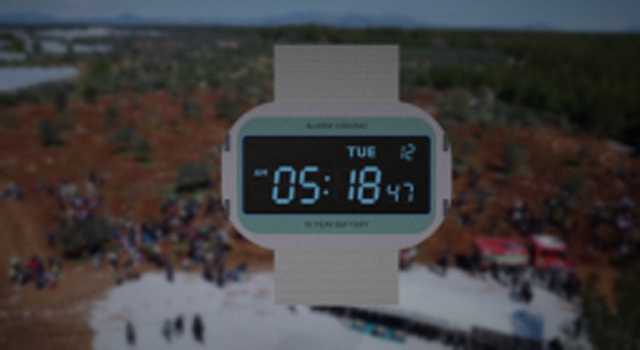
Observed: 5 h 18 min 47 s
